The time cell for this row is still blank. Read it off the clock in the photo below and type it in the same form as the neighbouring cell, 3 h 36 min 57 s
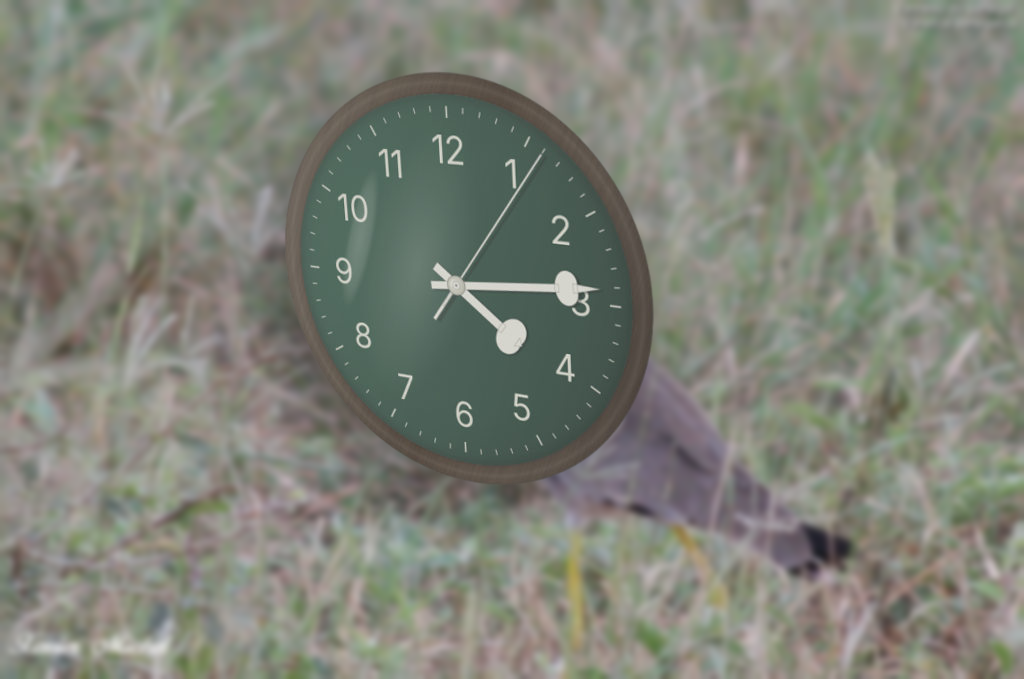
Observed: 4 h 14 min 06 s
